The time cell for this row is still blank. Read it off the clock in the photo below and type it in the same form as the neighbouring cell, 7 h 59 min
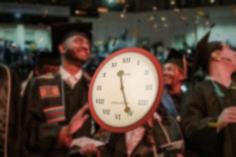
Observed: 11 h 26 min
